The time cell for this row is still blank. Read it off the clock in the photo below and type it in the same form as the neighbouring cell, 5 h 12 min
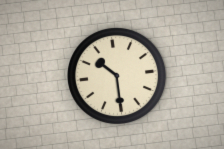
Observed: 10 h 30 min
